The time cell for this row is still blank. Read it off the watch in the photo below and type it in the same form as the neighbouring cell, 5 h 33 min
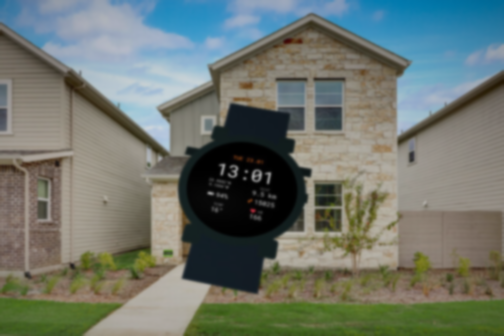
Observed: 13 h 01 min
